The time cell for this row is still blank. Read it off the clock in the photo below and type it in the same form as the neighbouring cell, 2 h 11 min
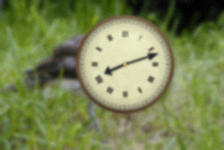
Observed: 8 h 12 min
